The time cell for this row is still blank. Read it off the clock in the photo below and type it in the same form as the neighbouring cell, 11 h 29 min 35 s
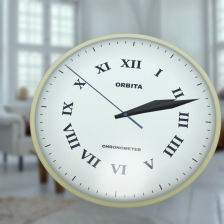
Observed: 2 h 11 min 51 s
